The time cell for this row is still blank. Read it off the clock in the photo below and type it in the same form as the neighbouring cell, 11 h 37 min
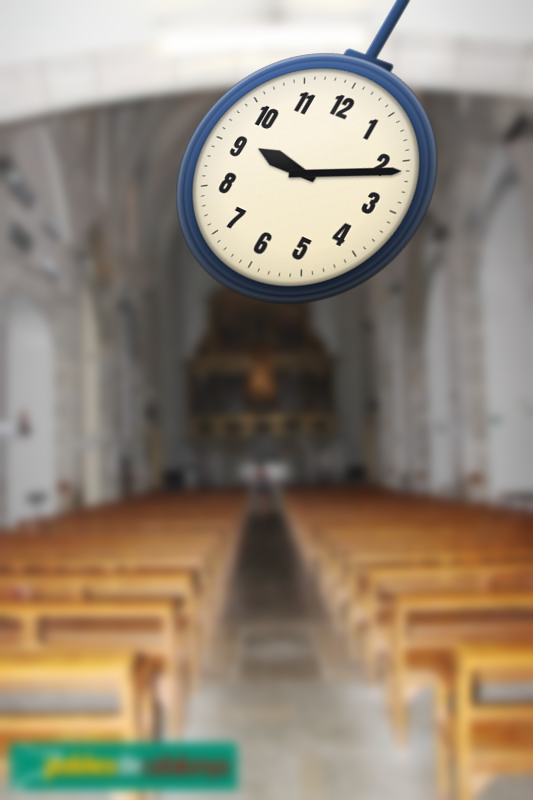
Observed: 9 h 11 min
